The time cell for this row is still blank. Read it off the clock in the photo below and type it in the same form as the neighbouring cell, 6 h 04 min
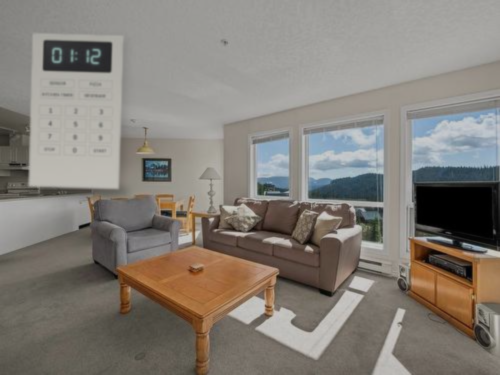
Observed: 1 h 12 min
